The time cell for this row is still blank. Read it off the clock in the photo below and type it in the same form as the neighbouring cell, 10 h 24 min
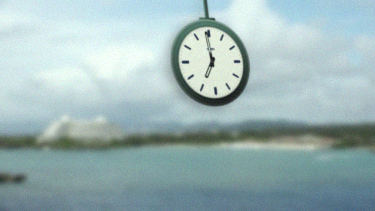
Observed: 6 h 59 min
